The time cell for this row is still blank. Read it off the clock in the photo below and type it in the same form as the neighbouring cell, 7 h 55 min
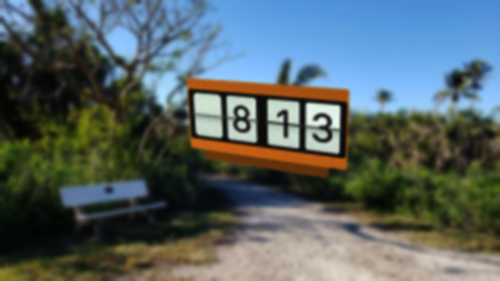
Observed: 8 h 13 min
